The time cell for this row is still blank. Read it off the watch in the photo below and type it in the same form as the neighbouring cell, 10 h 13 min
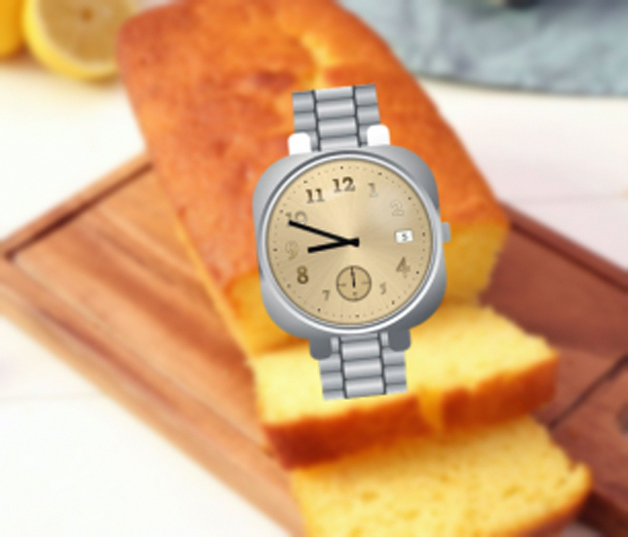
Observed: 8 h 49 min
